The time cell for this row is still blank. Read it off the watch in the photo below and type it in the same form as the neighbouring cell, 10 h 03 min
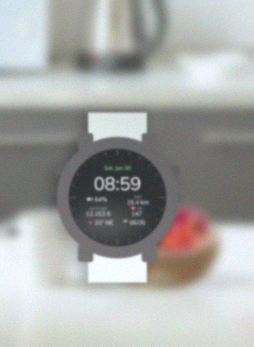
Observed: 8 h 59 min
